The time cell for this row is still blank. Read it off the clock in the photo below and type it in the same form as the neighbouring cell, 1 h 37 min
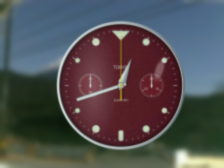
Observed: 12 h 42 min
